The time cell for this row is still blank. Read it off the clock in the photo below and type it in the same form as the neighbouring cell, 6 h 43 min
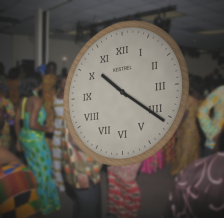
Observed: 10 h 21 min
